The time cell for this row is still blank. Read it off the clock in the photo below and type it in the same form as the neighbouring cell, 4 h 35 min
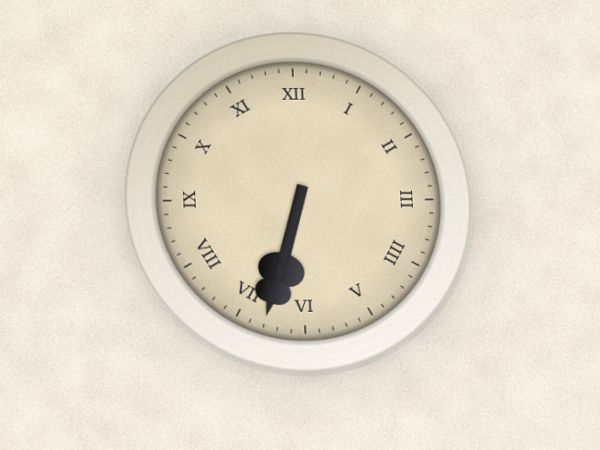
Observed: 6 h 33 min
